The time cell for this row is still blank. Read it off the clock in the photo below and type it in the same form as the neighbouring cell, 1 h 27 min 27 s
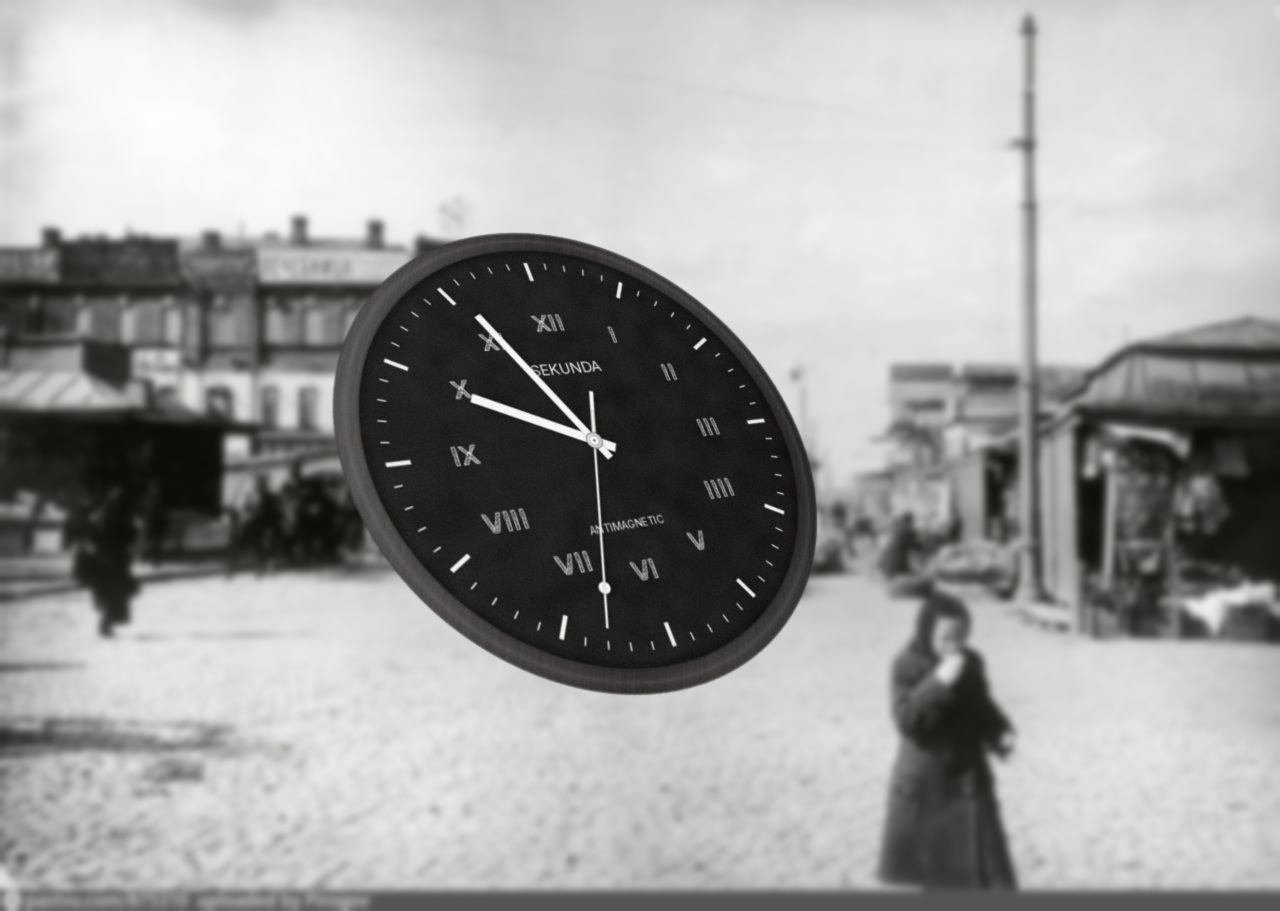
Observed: 9 h 55 min 33 s
